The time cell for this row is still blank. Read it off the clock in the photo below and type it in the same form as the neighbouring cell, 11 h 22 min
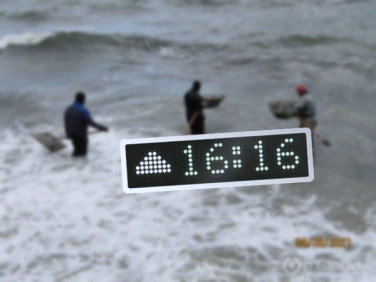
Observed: 16 h 16 min
